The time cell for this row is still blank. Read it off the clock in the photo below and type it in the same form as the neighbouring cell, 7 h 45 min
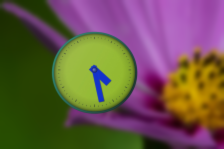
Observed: 4 h 28 min
